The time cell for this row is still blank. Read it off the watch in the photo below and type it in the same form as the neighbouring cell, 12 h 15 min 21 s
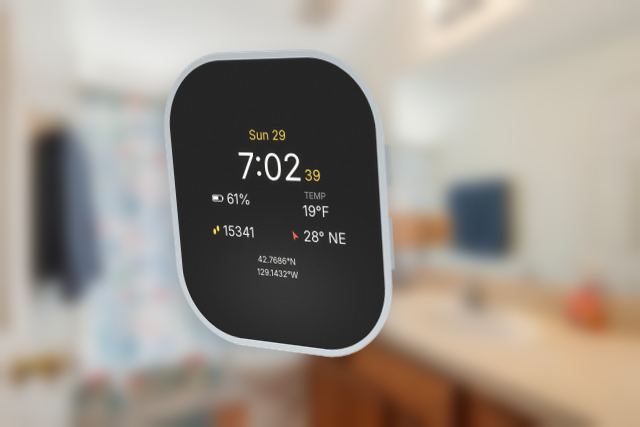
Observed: 7 h 02 min 39 s
